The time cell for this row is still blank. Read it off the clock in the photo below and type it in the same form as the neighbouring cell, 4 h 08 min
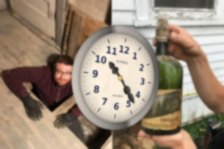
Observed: 10 h 23 min
